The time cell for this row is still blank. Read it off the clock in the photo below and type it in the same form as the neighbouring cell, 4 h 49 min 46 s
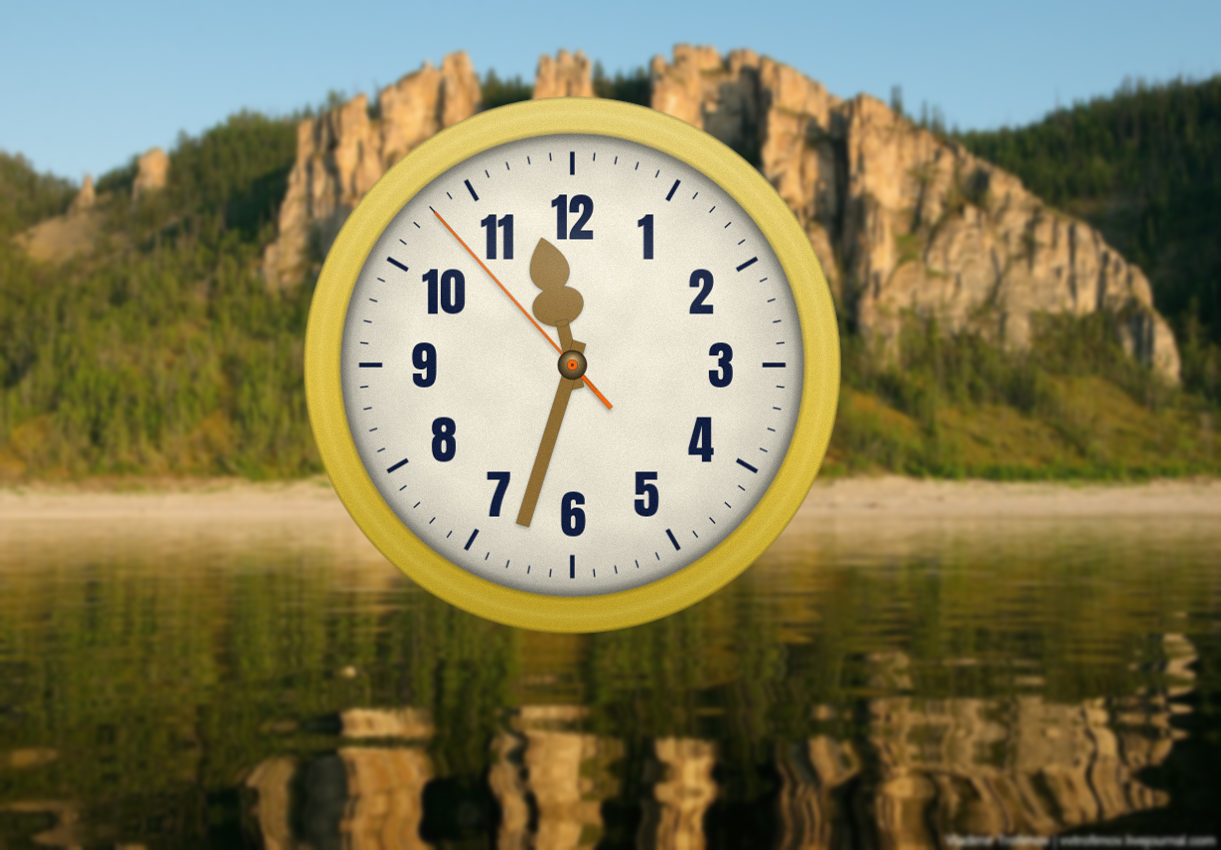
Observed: 11 h 32 min 53 s
